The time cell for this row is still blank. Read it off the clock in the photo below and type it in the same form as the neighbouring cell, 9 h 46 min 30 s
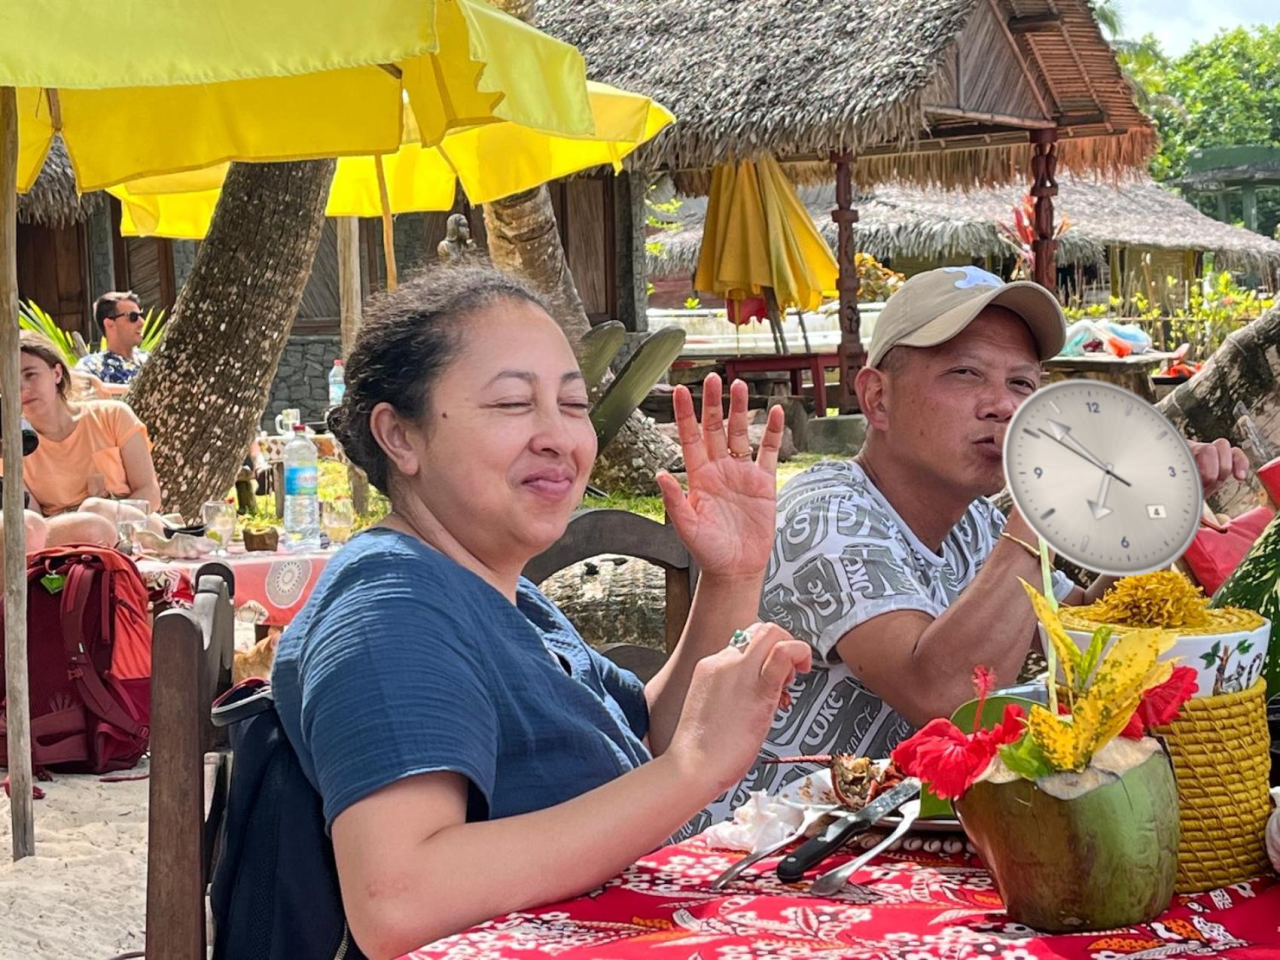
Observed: 6 h 52 min 51 s
